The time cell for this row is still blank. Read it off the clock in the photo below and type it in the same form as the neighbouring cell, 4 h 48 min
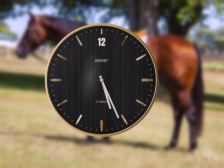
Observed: 5 h 26 min
